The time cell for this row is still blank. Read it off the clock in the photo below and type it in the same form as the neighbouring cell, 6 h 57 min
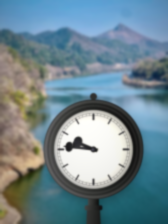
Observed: 9 h 46 min
